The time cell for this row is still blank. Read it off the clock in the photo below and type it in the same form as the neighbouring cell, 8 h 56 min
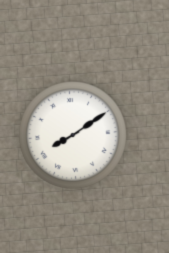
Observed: 8 h 10 min
